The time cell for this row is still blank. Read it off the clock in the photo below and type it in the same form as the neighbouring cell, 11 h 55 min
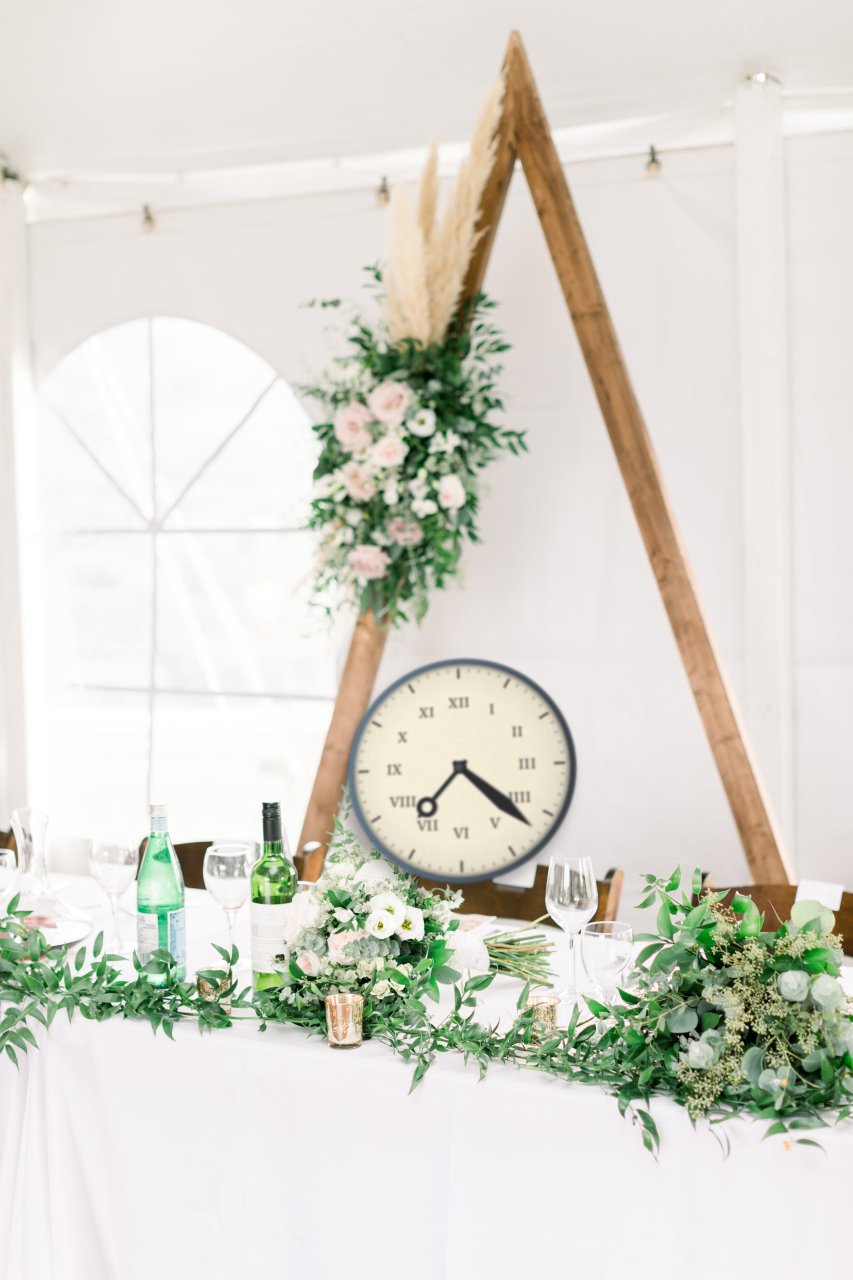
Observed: 7 h 22 min
